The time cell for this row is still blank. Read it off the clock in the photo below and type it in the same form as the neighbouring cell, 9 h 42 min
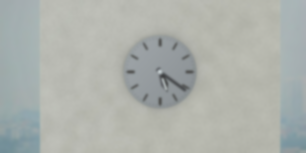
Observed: 5 h 21 min
